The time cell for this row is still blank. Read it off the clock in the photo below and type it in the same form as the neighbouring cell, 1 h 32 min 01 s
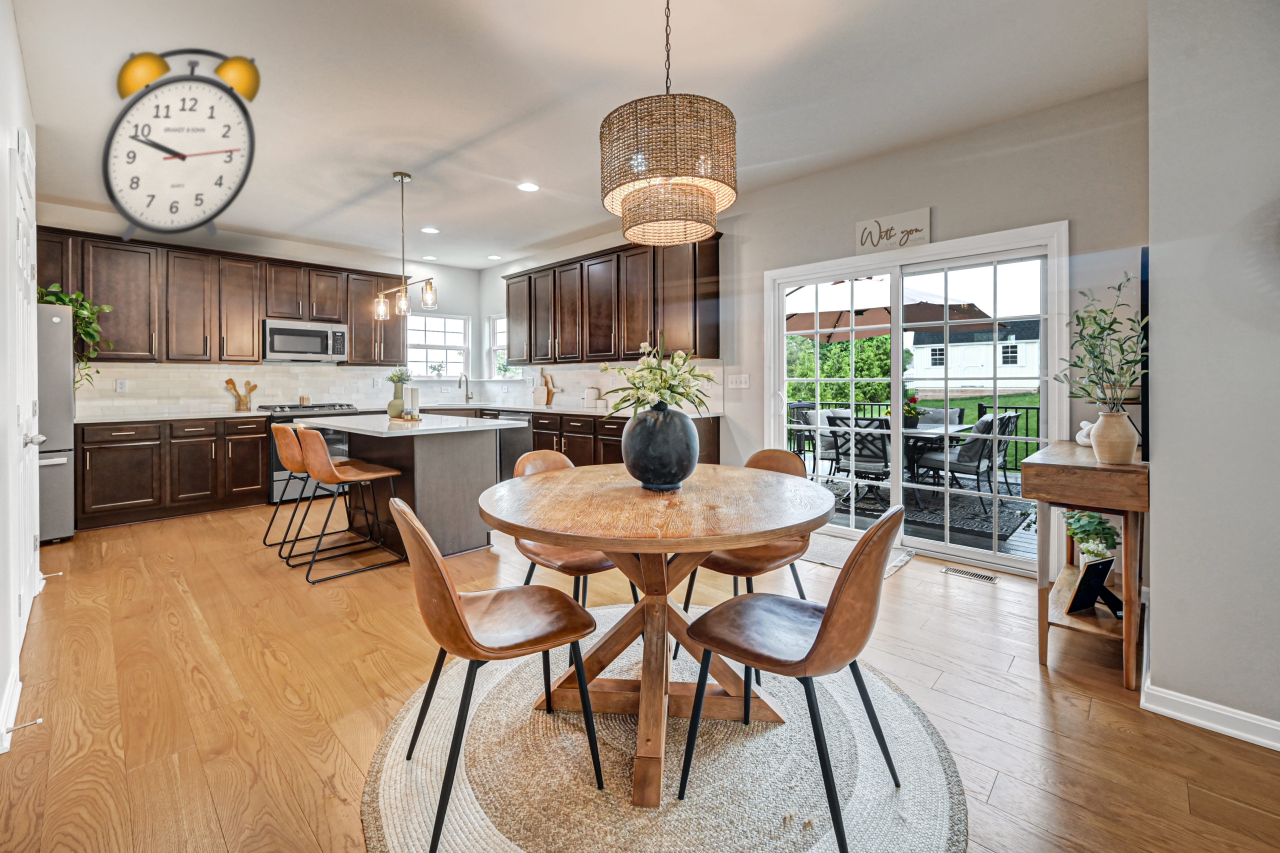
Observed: 9 h 48 min 14 s
